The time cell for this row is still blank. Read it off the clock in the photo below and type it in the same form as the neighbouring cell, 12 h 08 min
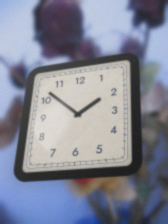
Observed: 1 h 52 min
